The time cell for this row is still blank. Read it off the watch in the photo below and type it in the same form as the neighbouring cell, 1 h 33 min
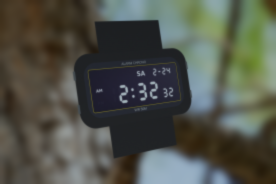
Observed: 2 h 32 min
